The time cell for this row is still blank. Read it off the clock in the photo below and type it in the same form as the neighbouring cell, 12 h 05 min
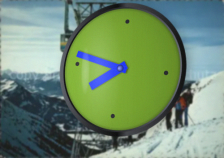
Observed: 7 h 47 min
